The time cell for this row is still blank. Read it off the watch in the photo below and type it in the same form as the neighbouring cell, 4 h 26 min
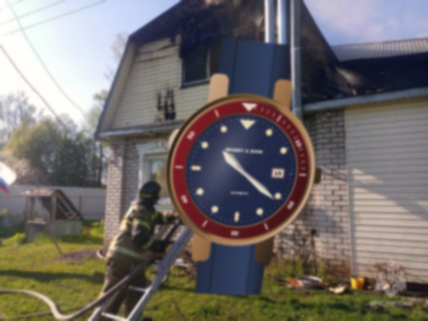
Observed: 10 h 21 min
